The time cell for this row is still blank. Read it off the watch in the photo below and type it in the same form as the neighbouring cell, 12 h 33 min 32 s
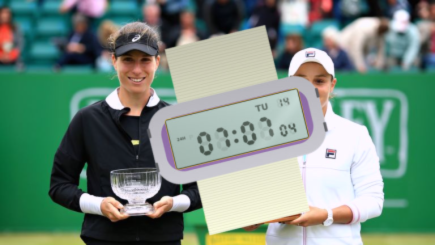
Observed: 7 h 07 min 04 s
